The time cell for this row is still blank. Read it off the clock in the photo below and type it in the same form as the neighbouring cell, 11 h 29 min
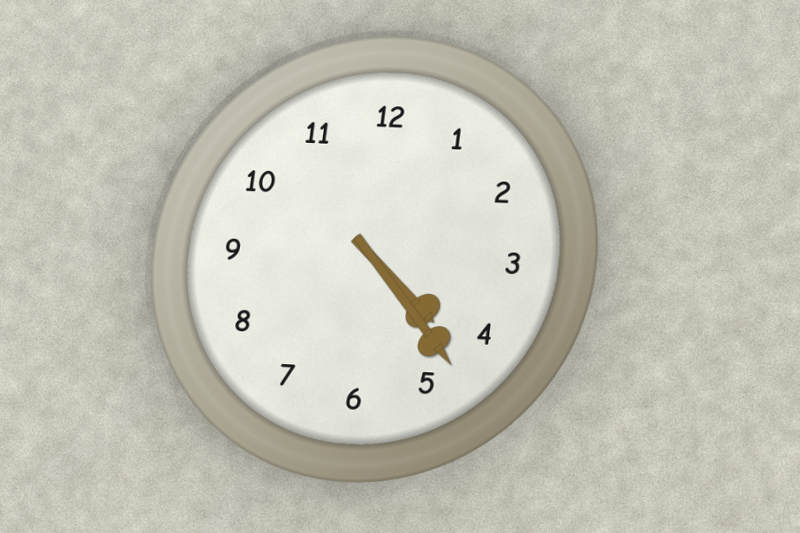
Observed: 4 h 23 min
